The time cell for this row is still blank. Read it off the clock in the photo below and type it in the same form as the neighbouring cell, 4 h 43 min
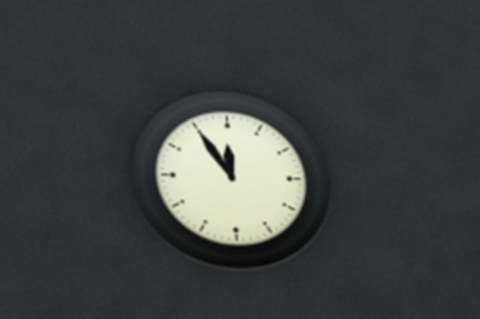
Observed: 11 h 55 min
